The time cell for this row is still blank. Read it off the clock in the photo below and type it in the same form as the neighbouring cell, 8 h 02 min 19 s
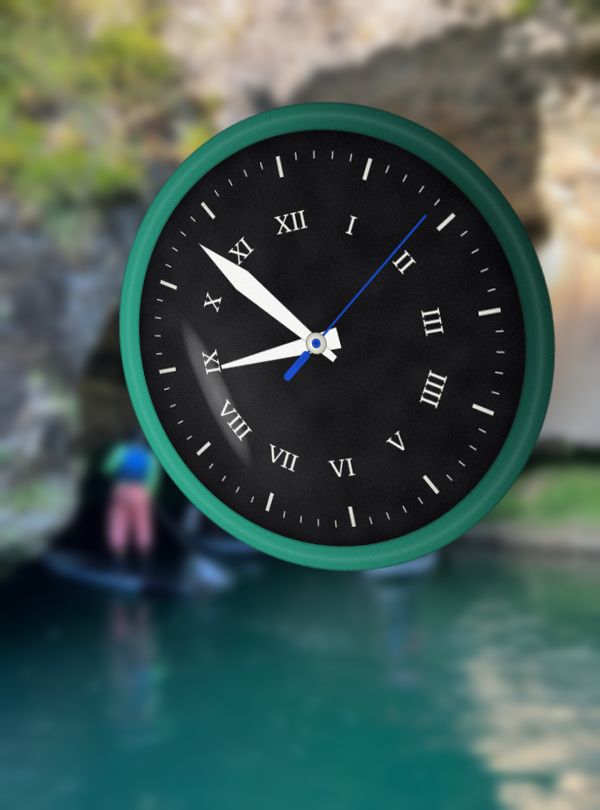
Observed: 8 h 53 min 09 s
